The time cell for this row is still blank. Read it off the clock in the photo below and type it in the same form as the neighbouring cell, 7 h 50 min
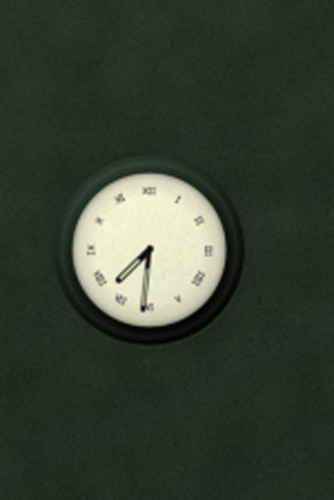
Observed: 7 h 31 min
